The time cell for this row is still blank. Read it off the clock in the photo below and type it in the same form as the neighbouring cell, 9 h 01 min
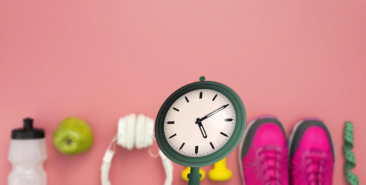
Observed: 5 h 10 min
